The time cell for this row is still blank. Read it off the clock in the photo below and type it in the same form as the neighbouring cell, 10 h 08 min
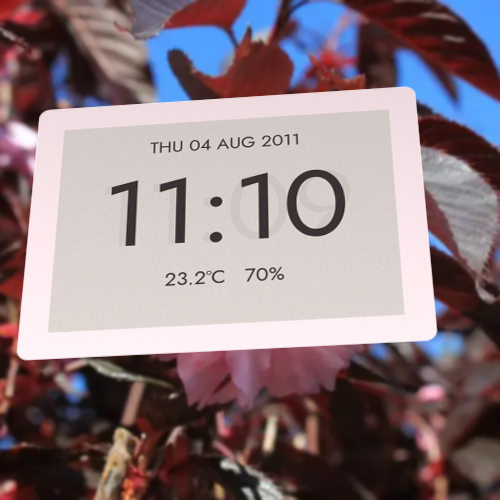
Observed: 11 h 10 min
